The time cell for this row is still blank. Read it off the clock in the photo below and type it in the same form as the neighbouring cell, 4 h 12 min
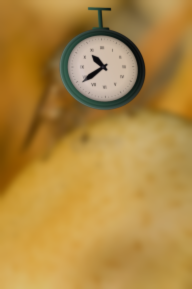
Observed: 10 h 39 min
